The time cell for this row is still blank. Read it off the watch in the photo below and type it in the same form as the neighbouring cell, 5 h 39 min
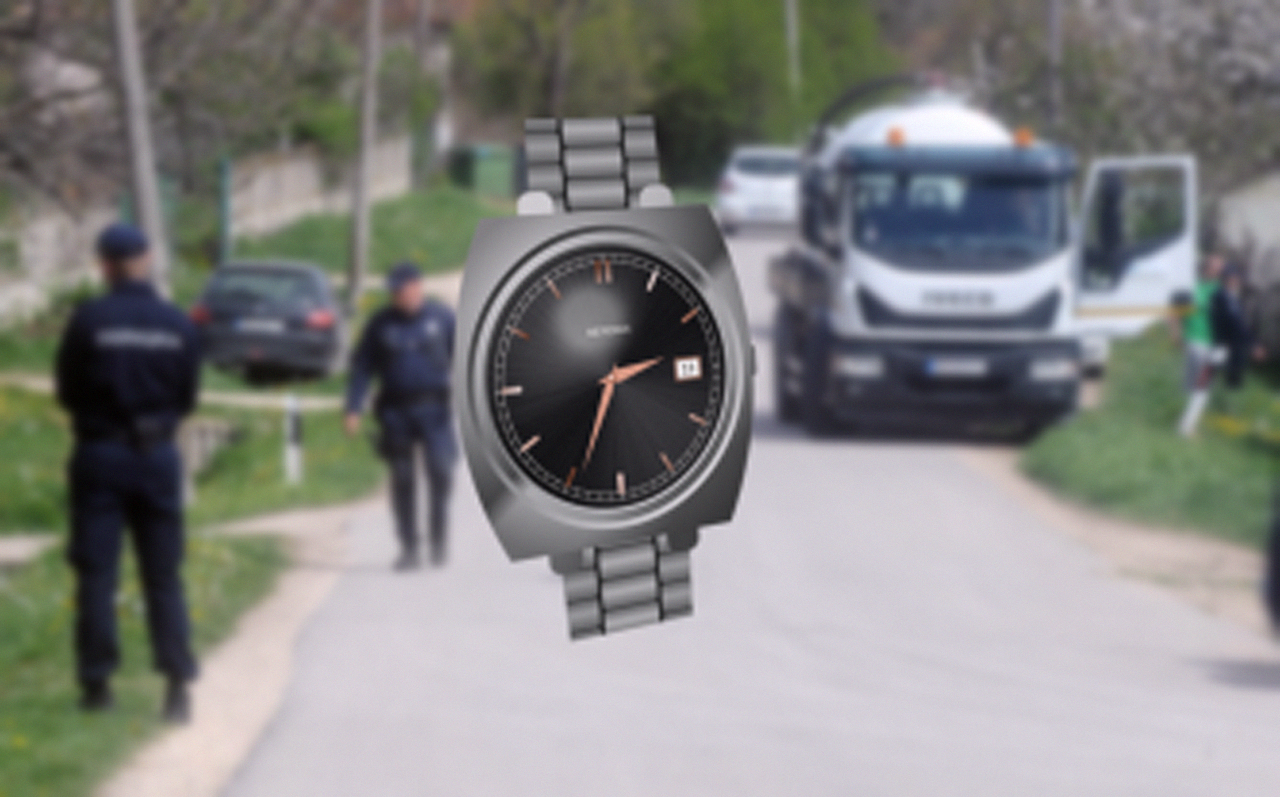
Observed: 2 h 34 min
